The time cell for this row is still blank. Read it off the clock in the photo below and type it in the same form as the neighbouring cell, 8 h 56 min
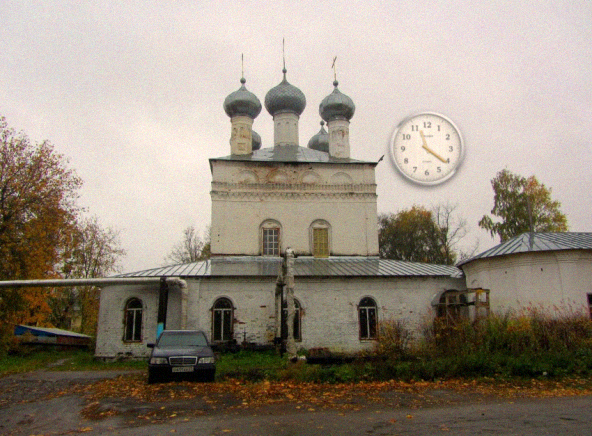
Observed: 11 h 21 min
